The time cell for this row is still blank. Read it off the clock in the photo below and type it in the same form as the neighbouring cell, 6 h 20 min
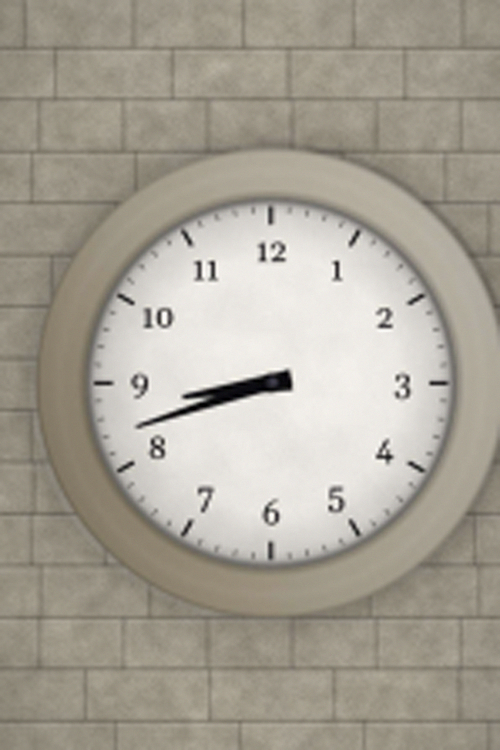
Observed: 8 h 42 min
